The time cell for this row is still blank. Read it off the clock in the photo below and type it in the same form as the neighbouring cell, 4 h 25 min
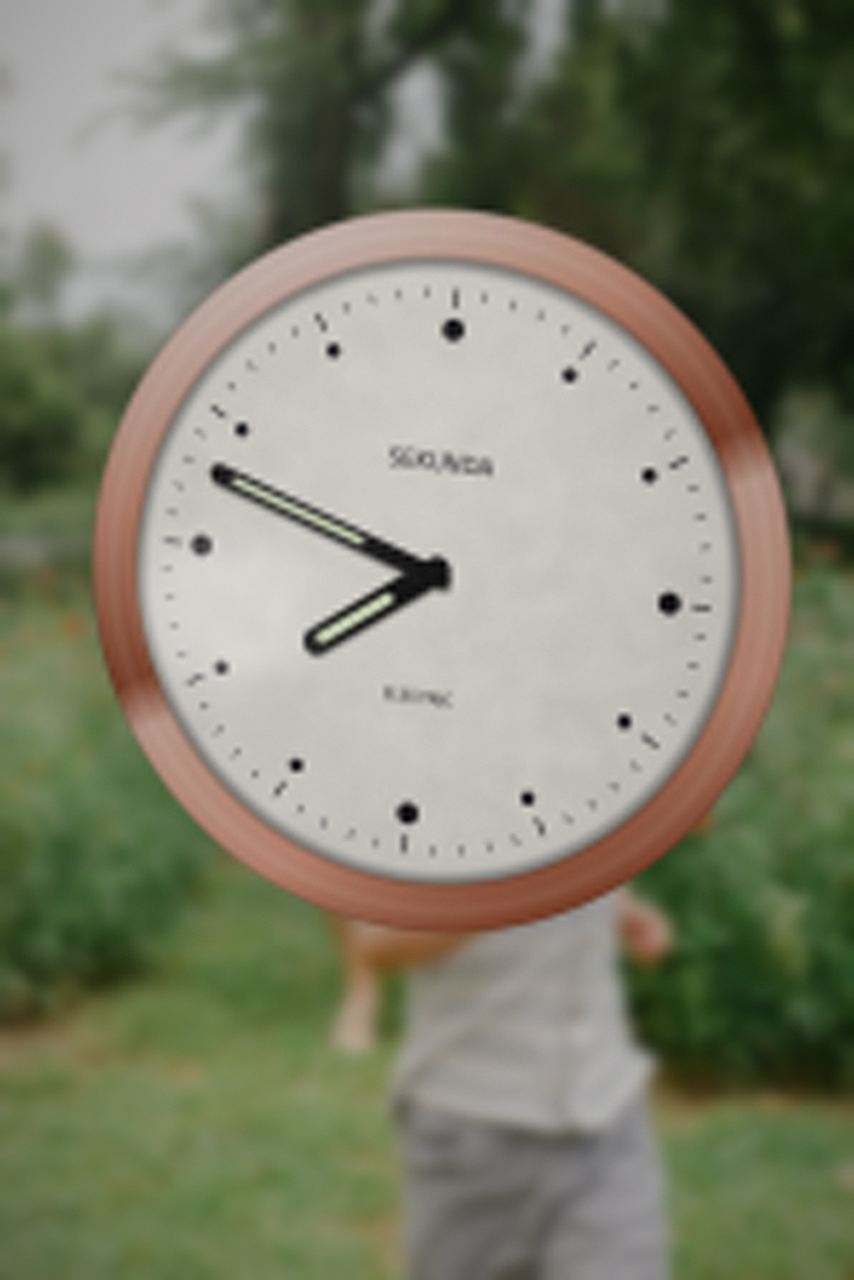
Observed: 7 h 48 min
